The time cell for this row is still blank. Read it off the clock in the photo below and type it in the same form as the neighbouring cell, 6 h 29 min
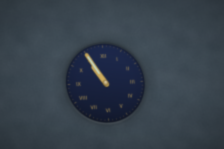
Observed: 10 h 55 min
